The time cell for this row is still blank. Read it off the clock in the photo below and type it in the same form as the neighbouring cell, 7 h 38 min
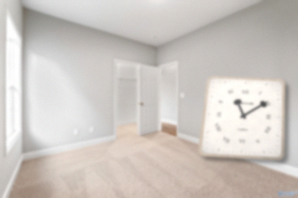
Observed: 11 h 09 min
